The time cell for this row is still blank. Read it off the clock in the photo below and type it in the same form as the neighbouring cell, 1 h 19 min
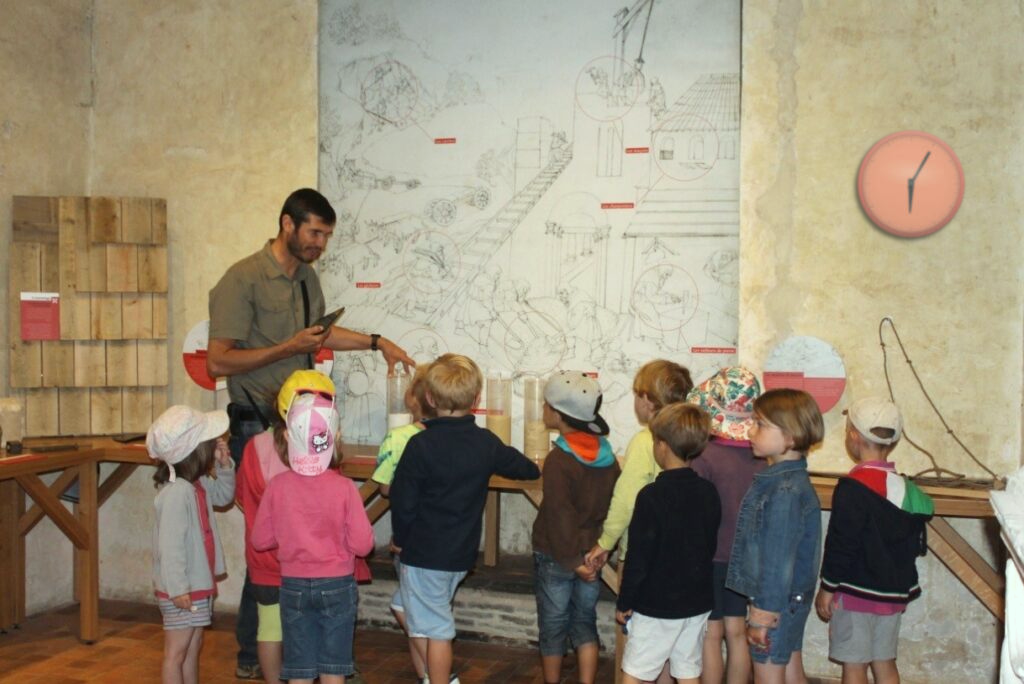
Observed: 6 h 05 min
